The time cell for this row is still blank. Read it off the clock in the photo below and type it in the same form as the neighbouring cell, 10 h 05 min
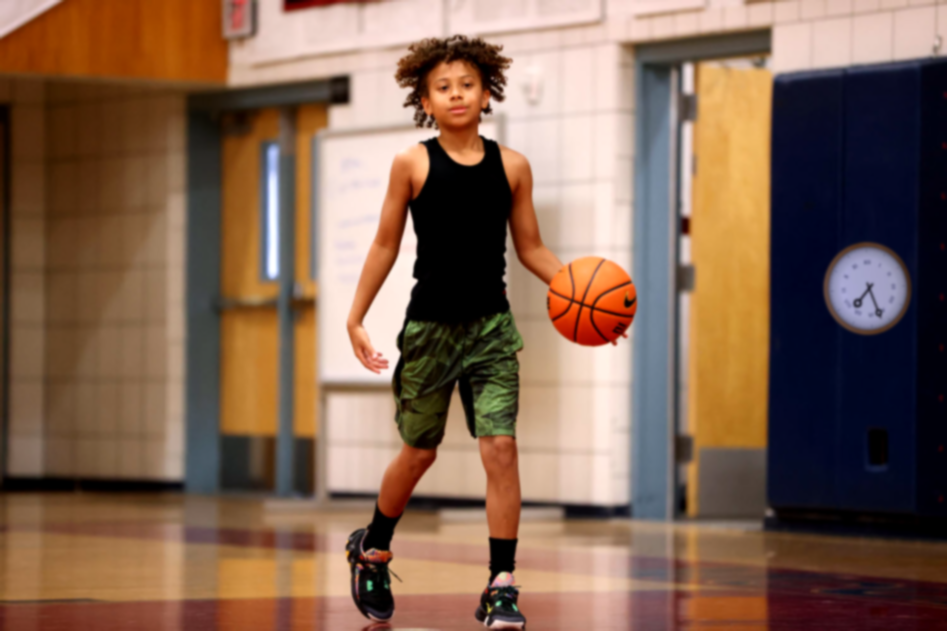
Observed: 7 h 27 min
